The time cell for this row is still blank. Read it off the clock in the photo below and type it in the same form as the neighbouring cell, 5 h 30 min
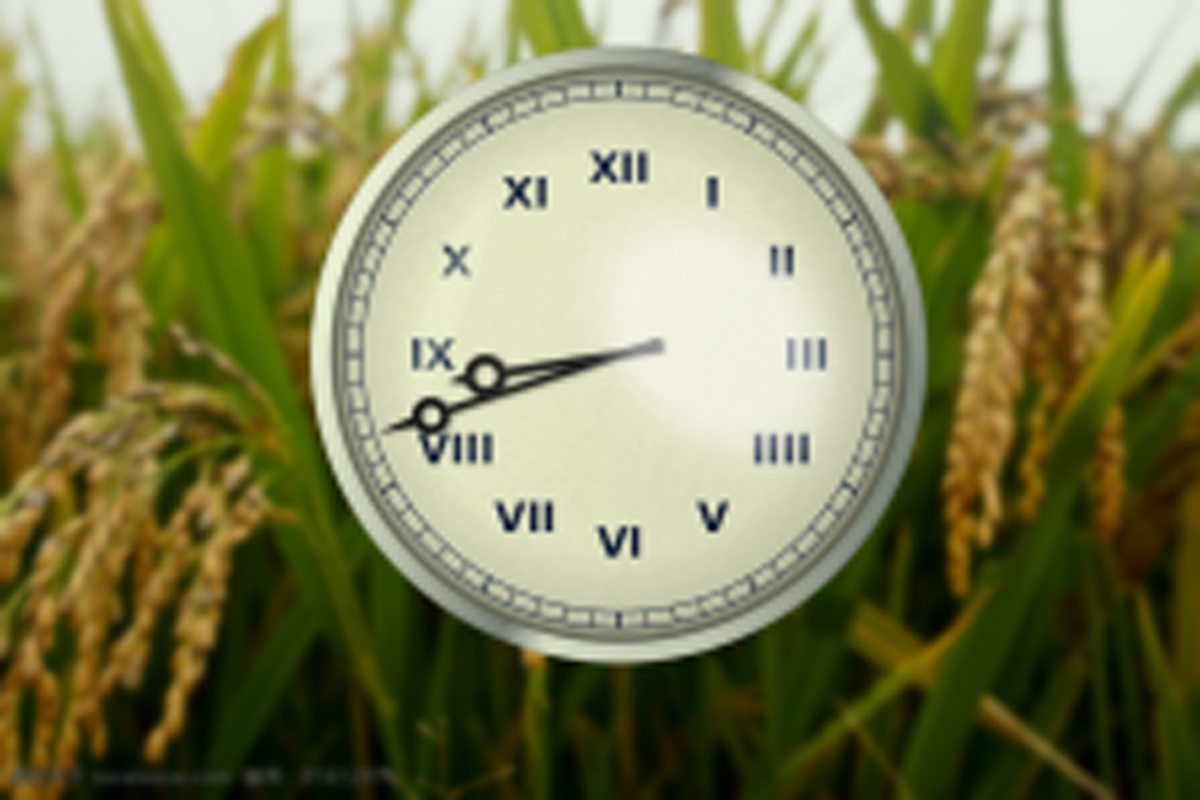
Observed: 8 h 42 min
